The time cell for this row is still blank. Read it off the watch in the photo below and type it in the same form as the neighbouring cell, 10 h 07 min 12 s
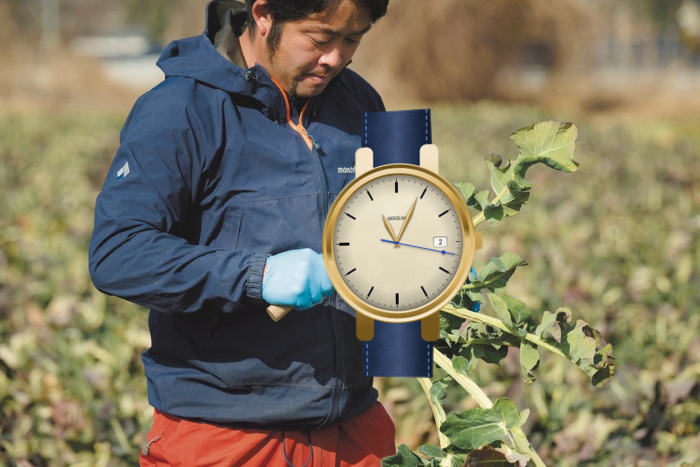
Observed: 11 h 04 min 17 s
